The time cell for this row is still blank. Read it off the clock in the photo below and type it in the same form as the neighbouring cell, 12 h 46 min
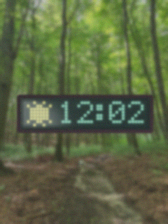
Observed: 12 h 02 min
